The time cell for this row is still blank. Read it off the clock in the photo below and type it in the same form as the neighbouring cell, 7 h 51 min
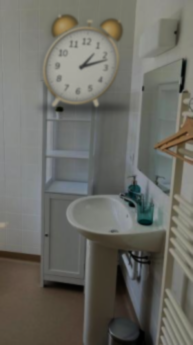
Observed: 1 h 12 min
